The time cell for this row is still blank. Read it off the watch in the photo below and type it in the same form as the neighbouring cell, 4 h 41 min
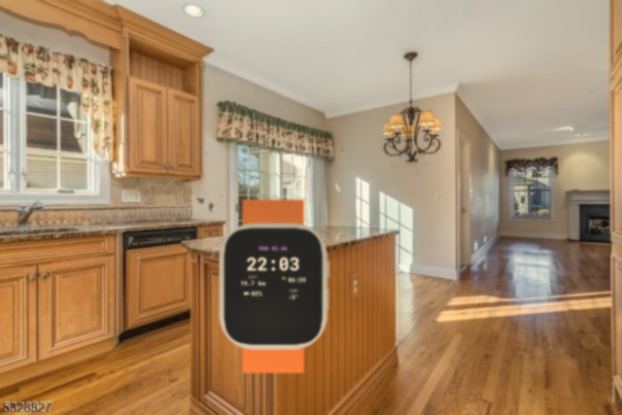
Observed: 22 h 03 min
